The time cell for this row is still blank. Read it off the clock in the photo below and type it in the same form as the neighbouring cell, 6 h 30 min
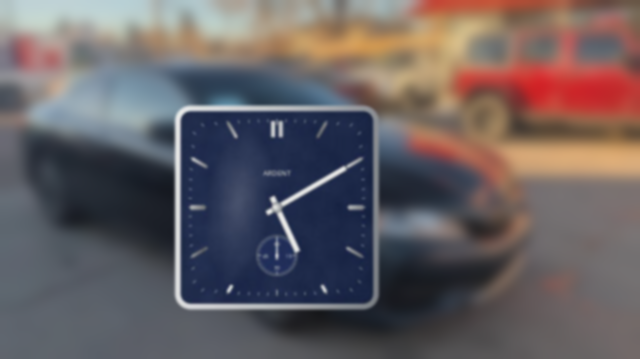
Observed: 5 h 10 min
